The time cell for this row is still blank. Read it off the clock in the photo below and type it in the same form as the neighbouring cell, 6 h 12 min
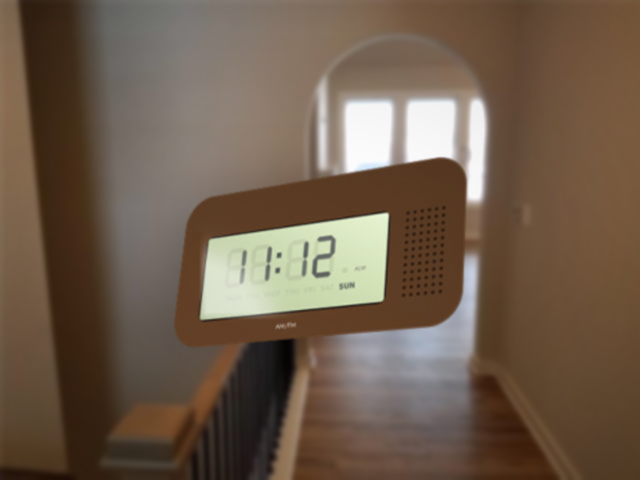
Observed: 11 h 12 min
